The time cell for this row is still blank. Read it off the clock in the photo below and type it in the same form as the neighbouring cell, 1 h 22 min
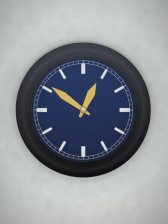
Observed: 12 h 51 min
